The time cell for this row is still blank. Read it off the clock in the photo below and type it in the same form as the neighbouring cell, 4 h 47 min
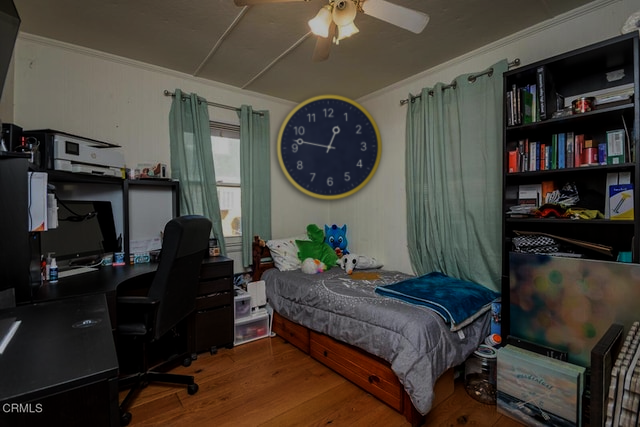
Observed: 12 h 47 min
